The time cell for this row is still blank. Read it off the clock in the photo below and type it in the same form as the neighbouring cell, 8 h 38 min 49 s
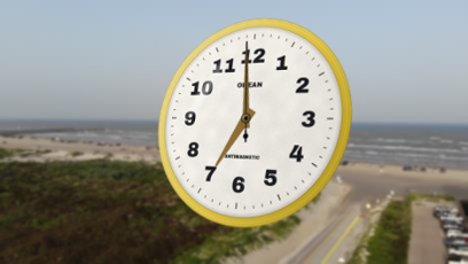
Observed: 6 h 58 min 59 s
